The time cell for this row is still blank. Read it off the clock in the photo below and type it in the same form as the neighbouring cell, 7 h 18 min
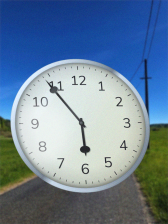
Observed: 5 h 54 min
